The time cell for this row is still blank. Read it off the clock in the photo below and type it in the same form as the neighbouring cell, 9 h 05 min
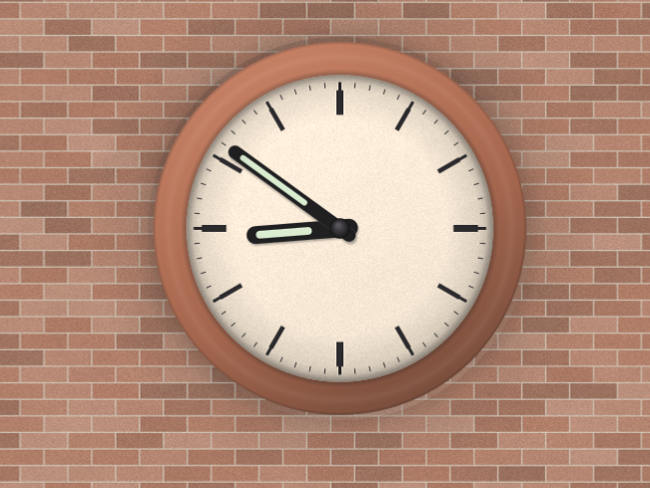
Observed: 8 h 51 min
